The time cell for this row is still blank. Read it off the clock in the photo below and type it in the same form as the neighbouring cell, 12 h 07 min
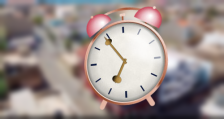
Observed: 6 h 54 min
